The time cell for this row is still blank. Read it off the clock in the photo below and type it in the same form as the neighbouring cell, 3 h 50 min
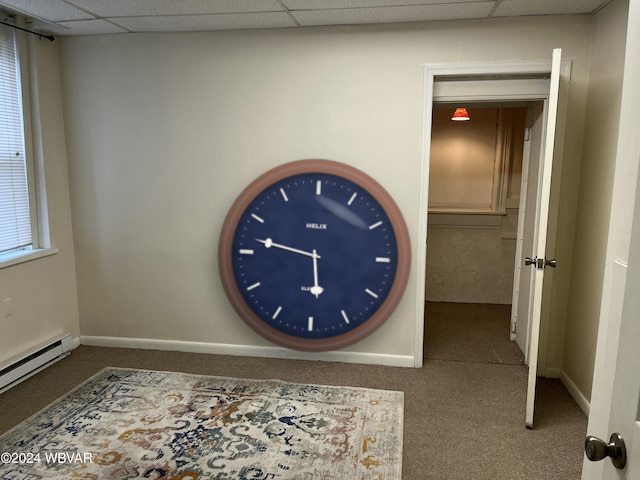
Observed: 5 h 47 min
